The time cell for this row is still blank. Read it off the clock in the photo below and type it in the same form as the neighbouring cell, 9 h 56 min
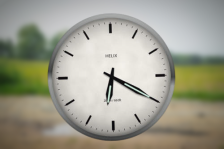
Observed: 6 h 20 min
